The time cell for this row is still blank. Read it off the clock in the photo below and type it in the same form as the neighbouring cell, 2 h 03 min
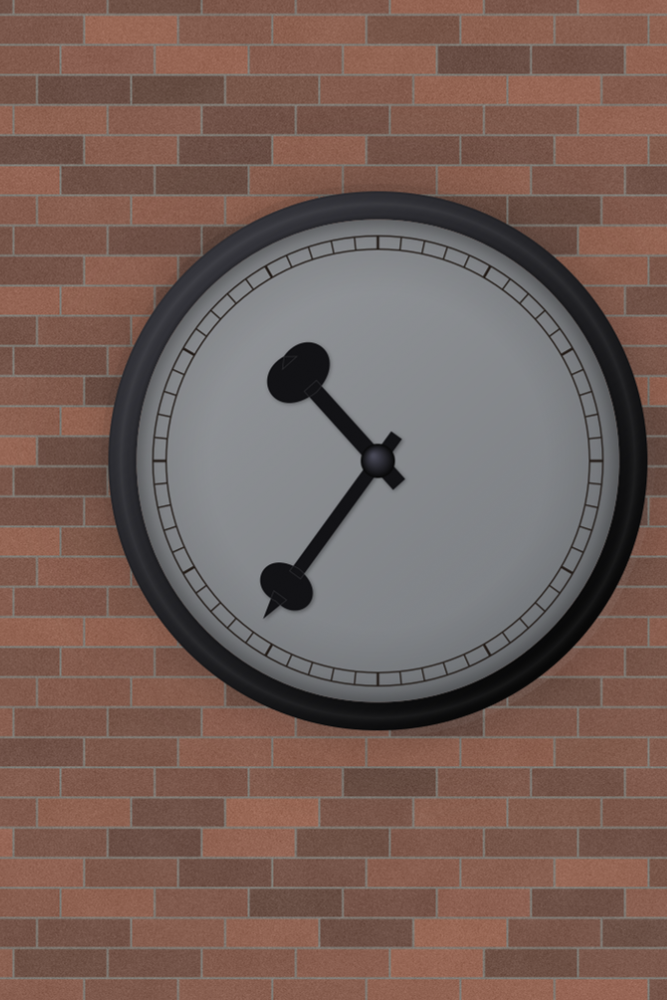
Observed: 10 h 36 min
